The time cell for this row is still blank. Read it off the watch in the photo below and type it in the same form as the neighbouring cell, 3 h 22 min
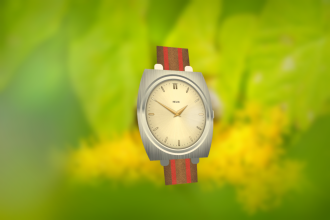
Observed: 1 h 50 min
